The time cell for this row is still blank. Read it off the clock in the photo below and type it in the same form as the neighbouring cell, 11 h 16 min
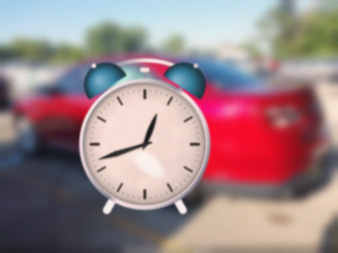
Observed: 12 h 42 min
